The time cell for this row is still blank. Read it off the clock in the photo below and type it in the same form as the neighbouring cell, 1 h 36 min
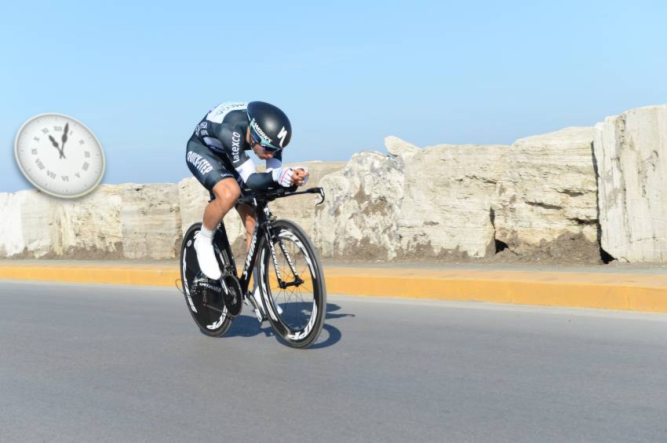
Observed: 11 h 03 min
